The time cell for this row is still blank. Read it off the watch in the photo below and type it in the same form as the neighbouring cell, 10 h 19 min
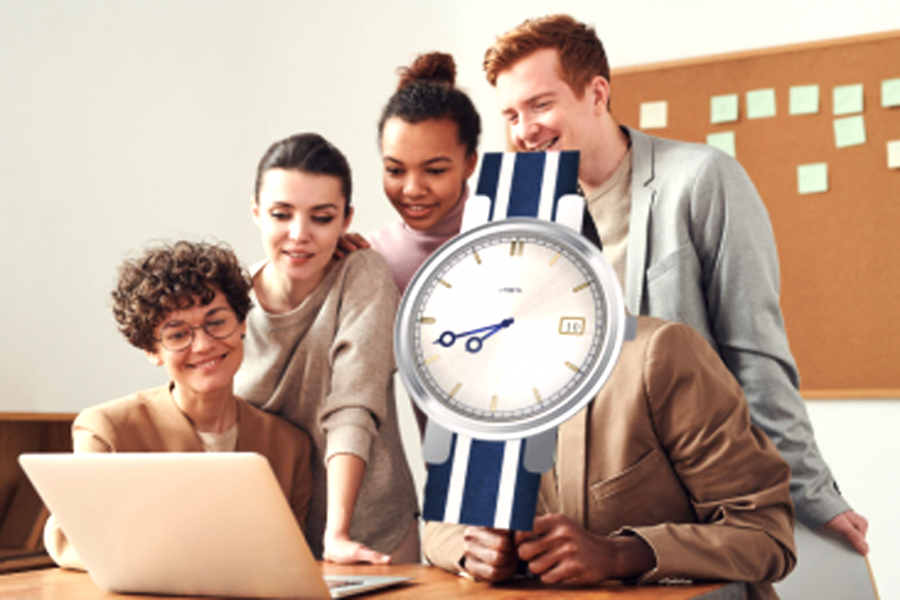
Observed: 7 h 42 min
